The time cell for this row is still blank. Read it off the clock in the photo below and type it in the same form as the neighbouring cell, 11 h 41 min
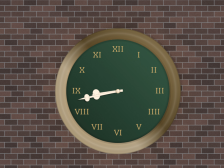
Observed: 8 h 43 min
